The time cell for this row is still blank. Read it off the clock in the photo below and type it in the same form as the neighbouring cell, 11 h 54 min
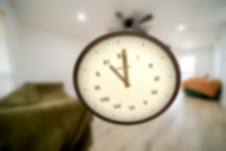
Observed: 11 h 01 min
